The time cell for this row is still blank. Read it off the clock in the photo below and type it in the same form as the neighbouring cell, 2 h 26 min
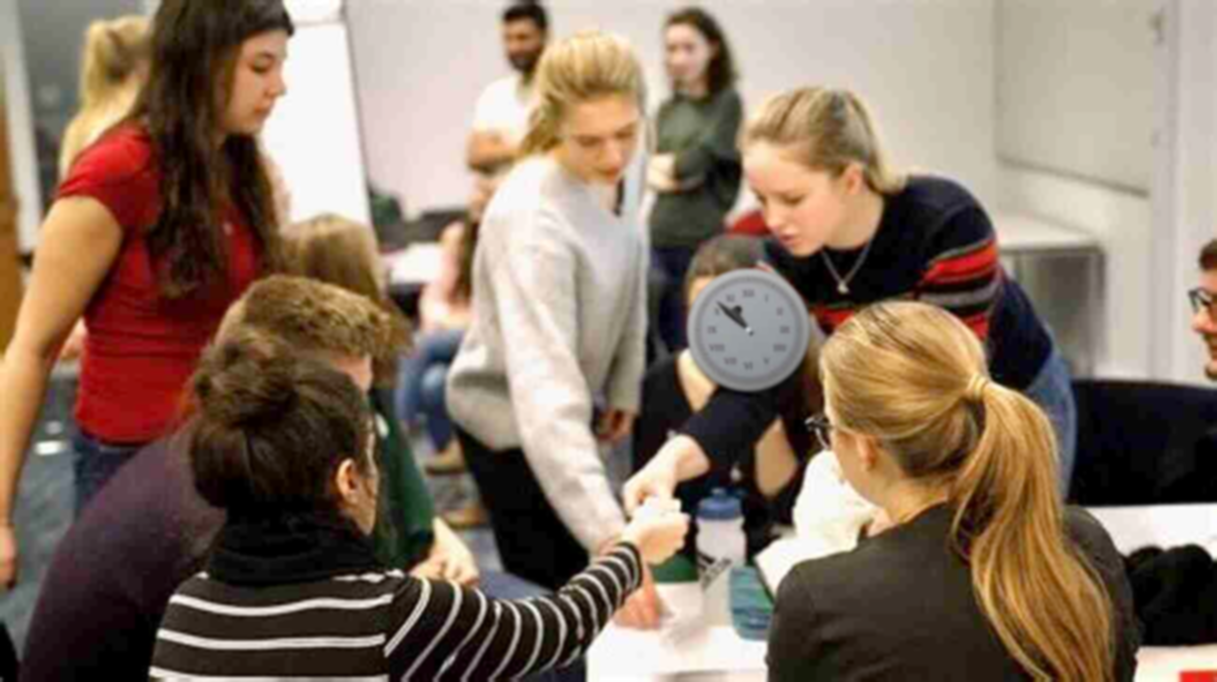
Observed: 10 h 52 min
